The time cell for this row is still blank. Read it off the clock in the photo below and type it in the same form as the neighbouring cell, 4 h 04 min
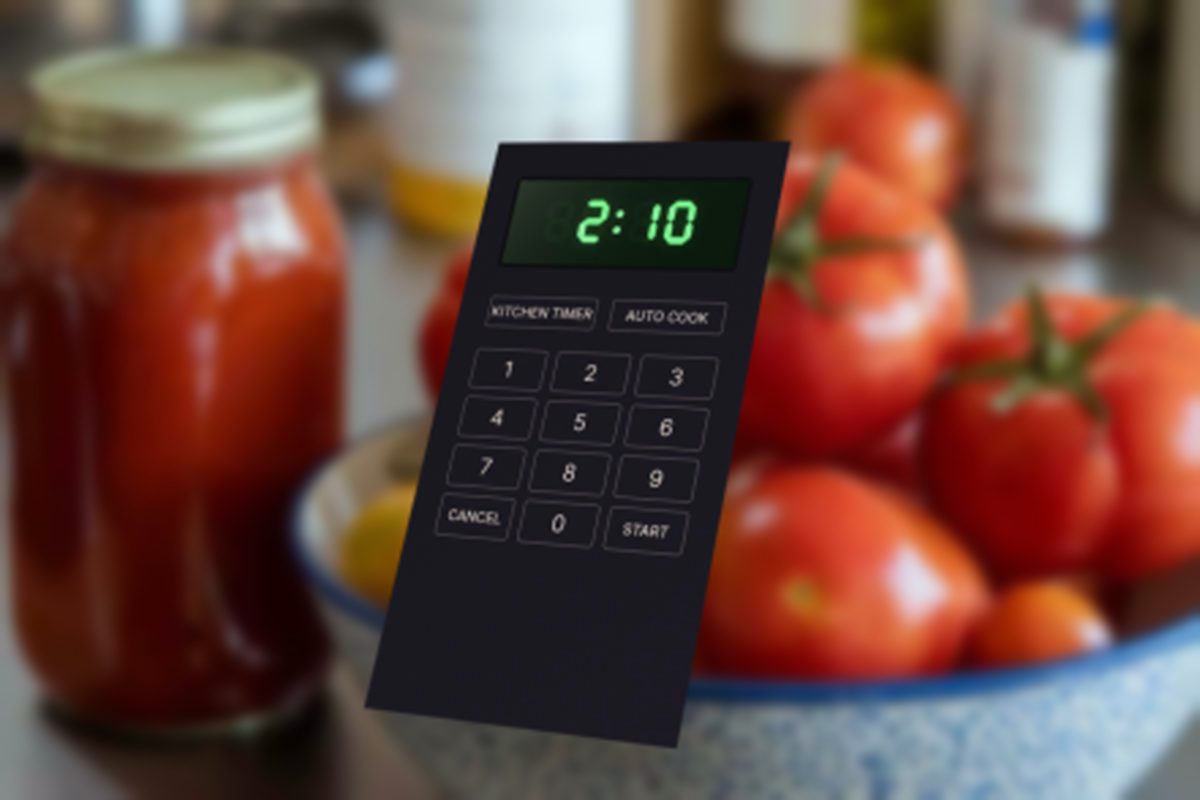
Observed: 2 h 10 min
